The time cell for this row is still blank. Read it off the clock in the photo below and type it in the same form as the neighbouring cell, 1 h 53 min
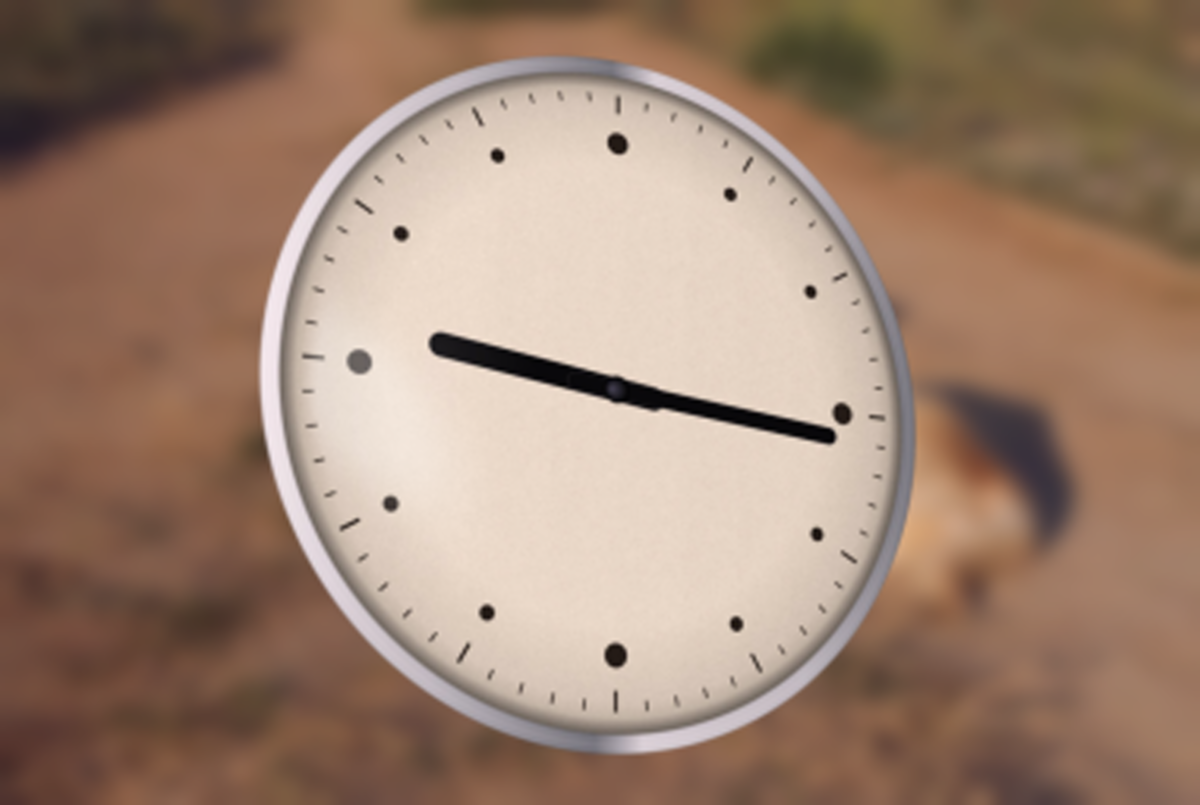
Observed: 9 h 16 min
